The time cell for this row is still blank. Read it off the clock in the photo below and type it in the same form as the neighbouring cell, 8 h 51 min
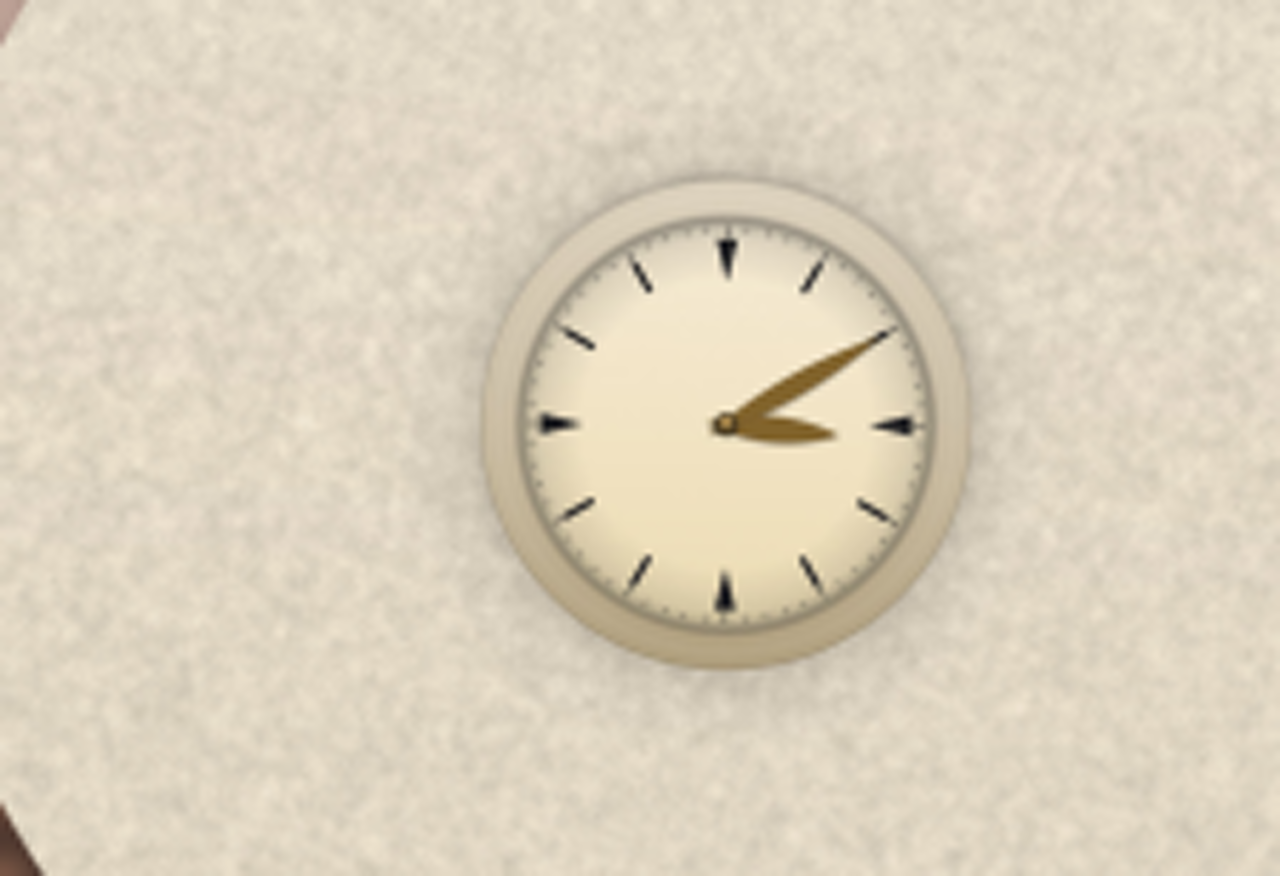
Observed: 3 h 10 min
